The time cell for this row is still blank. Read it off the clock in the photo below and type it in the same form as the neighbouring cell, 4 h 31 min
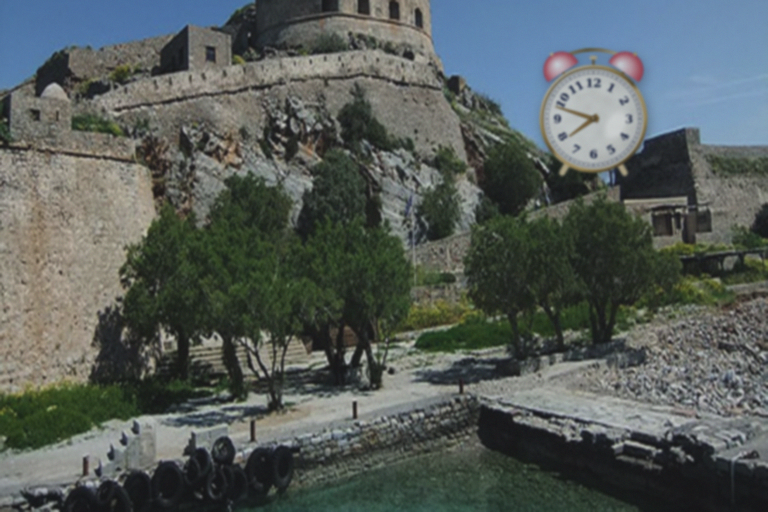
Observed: 7 h 48 min
